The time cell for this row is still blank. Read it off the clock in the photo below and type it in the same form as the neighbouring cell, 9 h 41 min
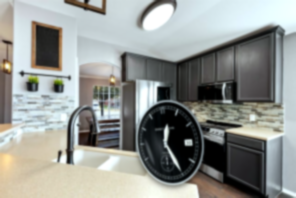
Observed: 12 h 25 min
